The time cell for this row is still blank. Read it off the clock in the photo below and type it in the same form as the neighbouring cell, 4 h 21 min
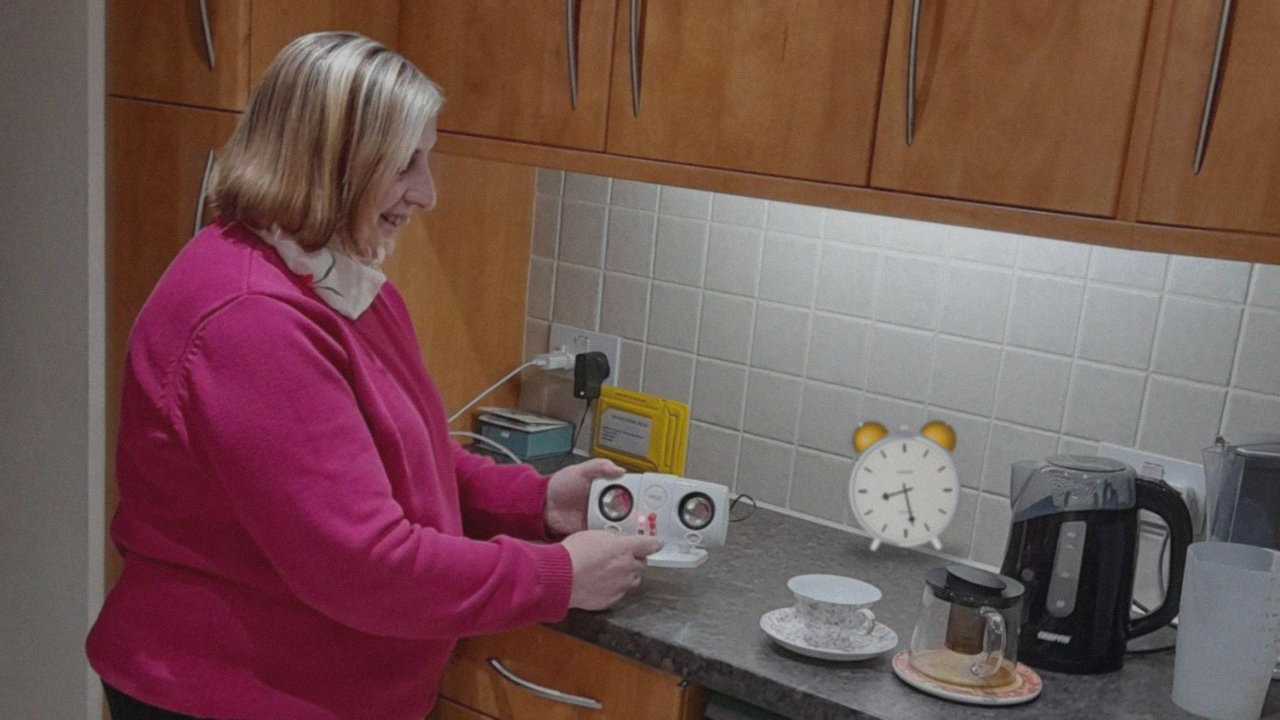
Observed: 8 h 28 min
